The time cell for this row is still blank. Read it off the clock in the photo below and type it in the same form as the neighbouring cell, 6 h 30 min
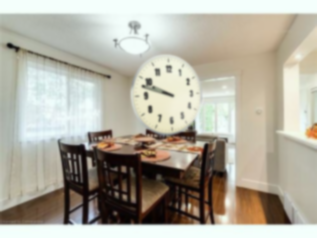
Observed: 9 h 48 min
